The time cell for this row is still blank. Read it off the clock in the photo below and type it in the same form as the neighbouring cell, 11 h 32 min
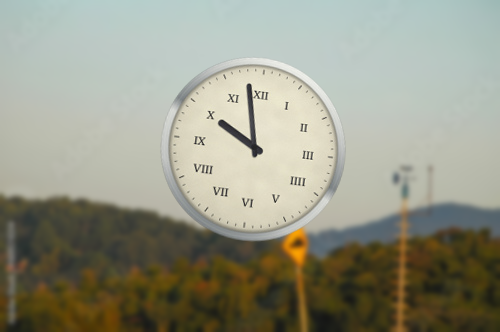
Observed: 9 h 58 min
